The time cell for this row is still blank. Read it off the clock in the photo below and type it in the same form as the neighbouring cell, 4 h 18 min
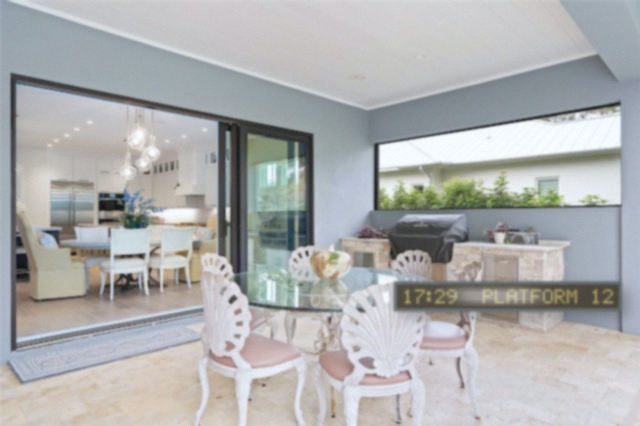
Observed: 17 h 29 min
